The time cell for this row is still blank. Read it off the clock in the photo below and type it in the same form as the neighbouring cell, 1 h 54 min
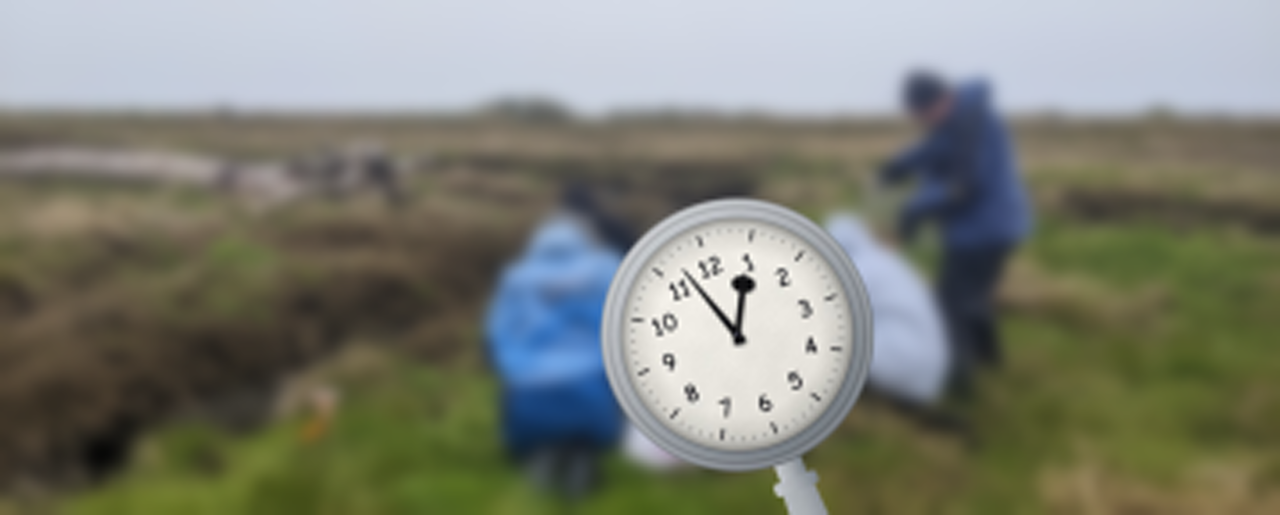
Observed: 12 h 57 min
